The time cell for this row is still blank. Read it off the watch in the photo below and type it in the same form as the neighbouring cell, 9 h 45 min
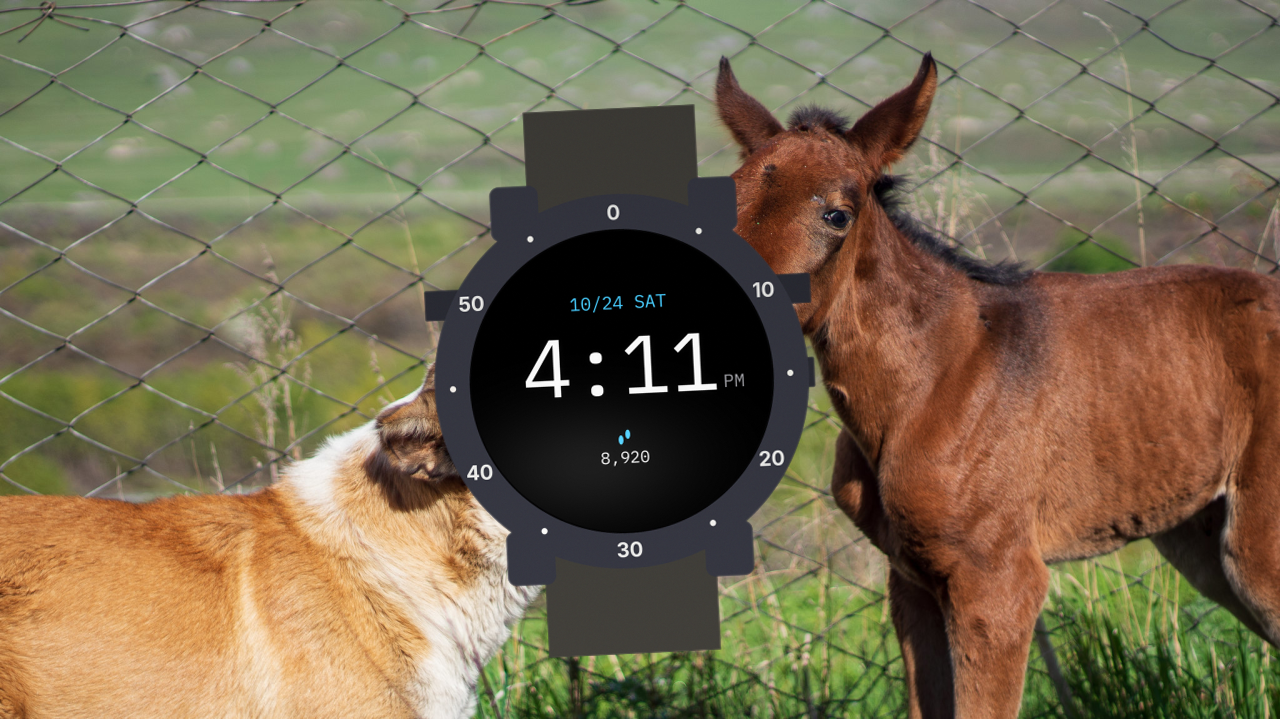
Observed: 4 h 11 min
